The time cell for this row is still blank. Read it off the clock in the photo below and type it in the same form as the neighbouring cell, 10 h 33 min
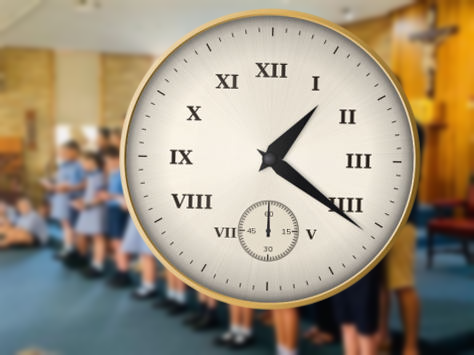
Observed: 1 h 21 min
